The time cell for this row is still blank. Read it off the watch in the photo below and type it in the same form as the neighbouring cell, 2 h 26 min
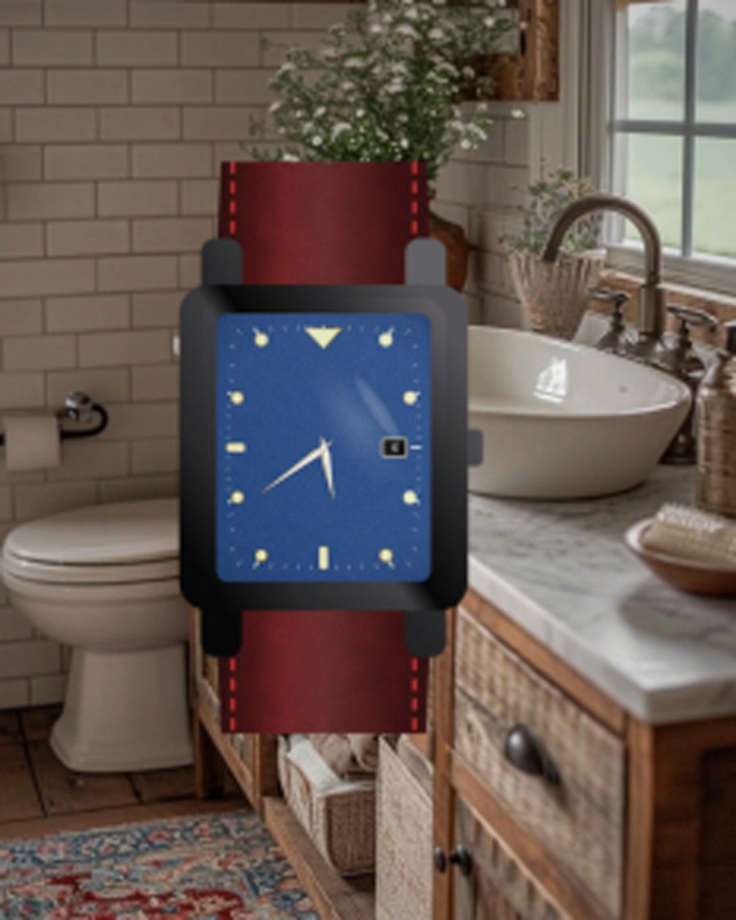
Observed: 5 h 39 min
